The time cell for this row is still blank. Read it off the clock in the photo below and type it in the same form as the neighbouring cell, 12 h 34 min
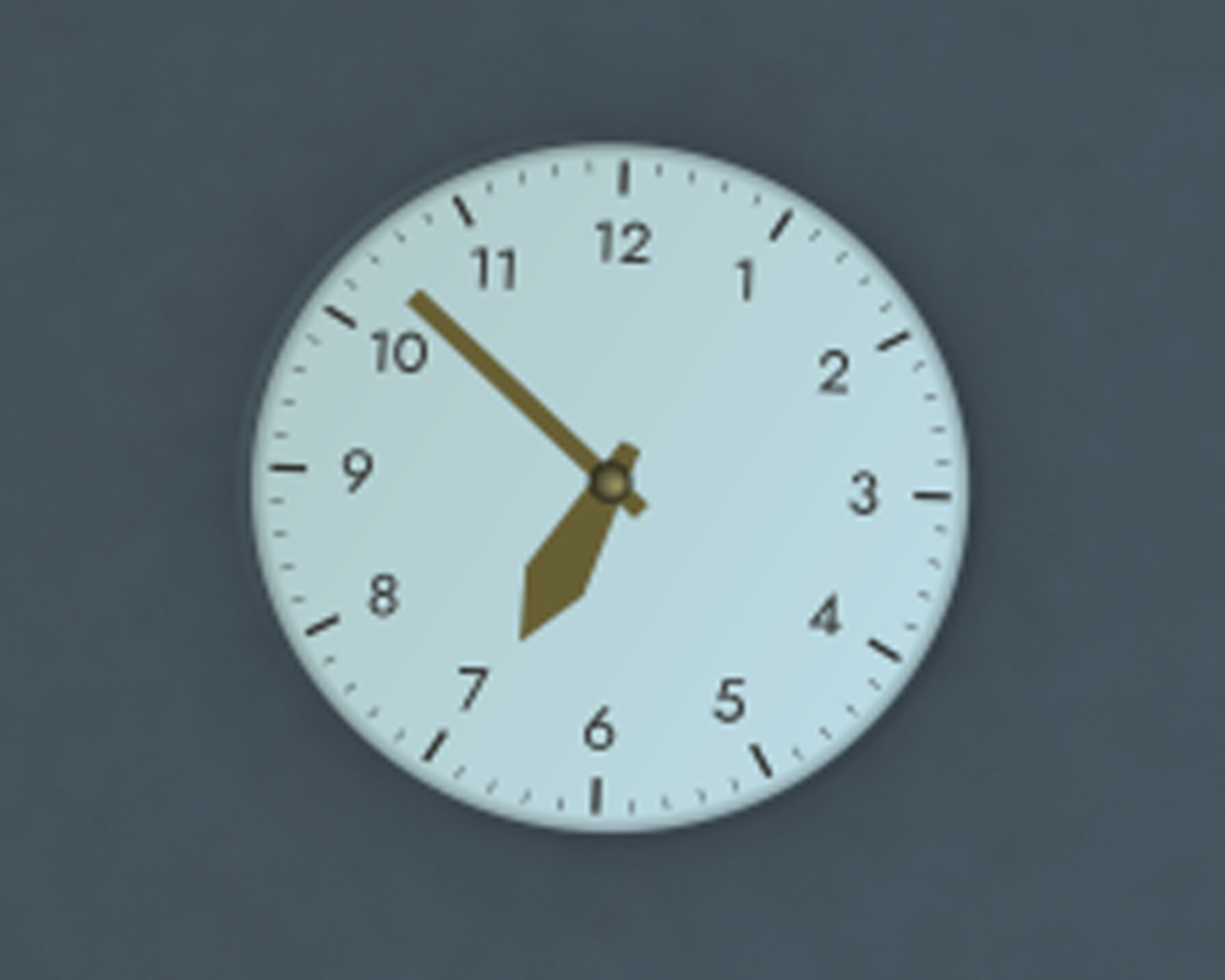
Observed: 6 h 52 min
